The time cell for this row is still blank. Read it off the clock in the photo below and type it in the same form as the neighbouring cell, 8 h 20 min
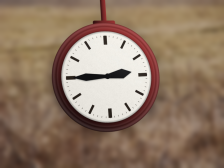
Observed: 2 h 45 min
